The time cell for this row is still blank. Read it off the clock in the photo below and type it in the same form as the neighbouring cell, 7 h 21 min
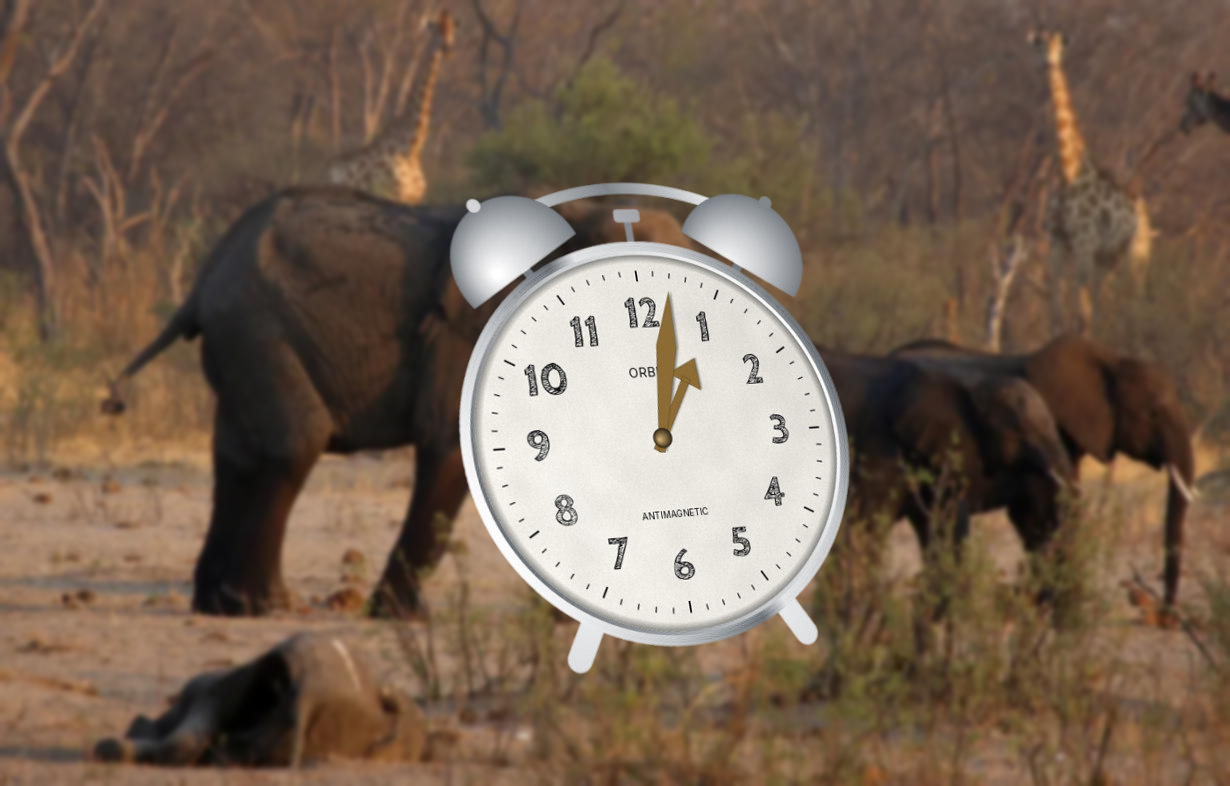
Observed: 1 h 02 min
